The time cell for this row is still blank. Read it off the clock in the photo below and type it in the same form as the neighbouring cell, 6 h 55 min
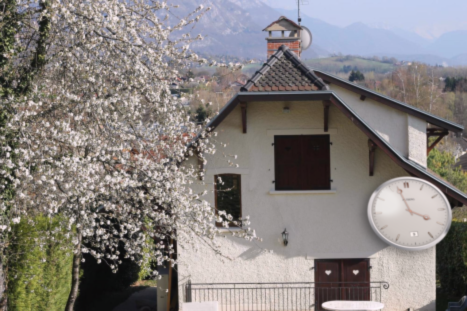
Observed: 3 h 57 min
